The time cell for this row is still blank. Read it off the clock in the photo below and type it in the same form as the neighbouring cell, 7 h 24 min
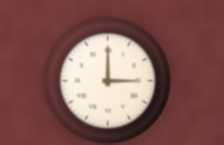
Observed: 3 h 00 min
